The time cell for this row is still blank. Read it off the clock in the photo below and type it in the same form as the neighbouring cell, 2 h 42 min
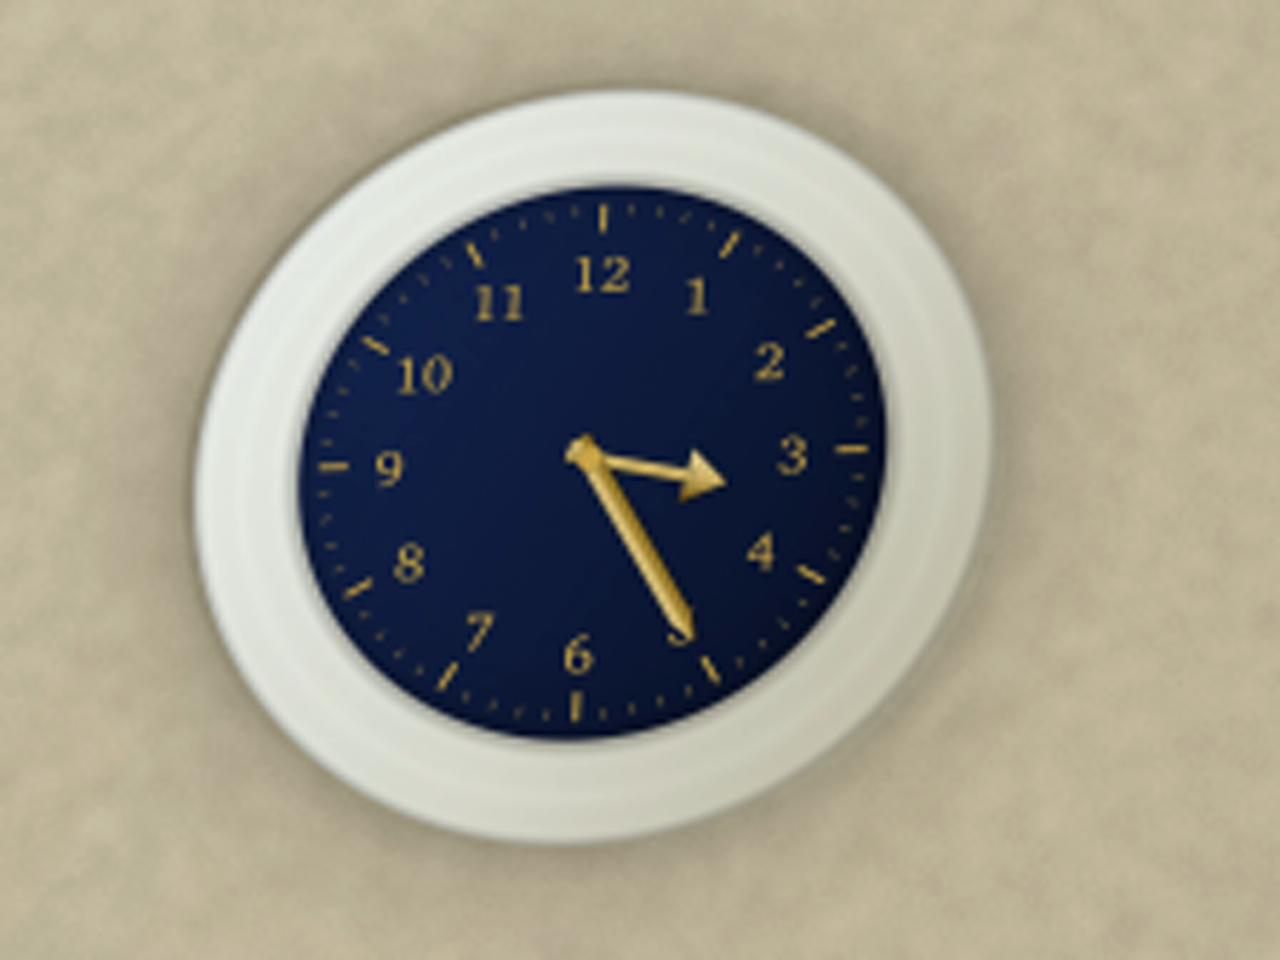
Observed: 3 h 25 min
